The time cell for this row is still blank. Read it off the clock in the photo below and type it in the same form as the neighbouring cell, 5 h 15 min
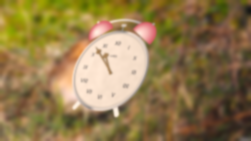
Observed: 10 h 52 min
